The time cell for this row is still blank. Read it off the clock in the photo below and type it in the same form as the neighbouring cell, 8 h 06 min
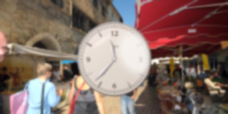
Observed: 11 h 37 min
